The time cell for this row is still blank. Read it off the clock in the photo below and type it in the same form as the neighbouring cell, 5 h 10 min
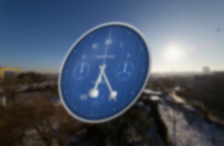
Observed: 6 h 24 min
